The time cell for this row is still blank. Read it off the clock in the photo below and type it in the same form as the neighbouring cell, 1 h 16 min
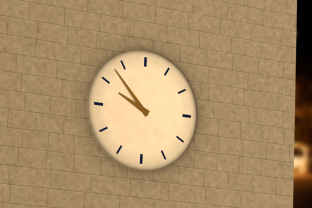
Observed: 9 h 53 min
